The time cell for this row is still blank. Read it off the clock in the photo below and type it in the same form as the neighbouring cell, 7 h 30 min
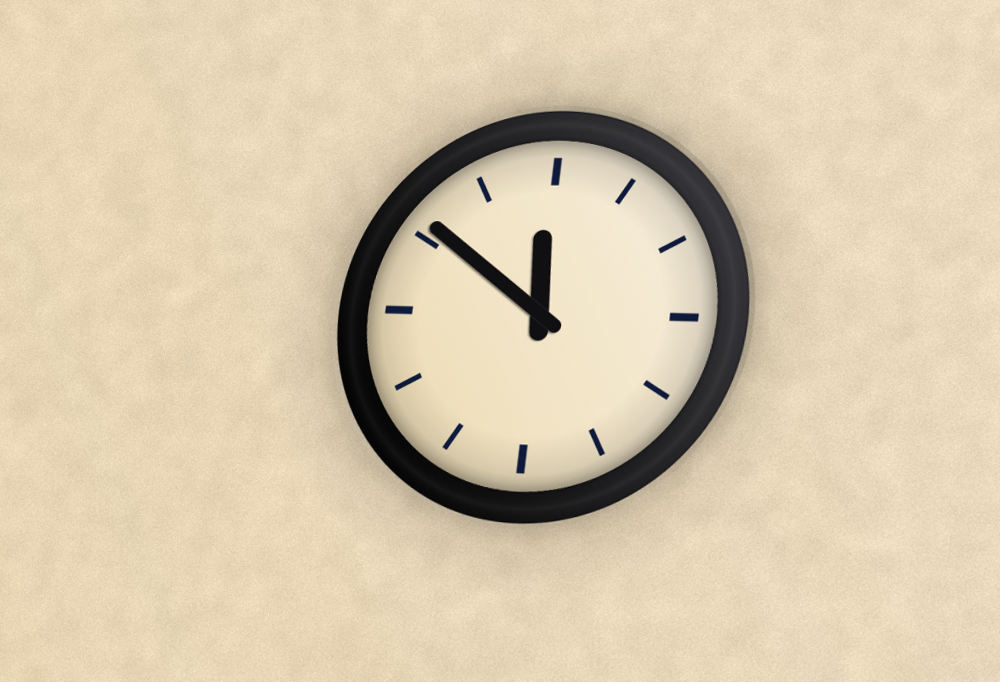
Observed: 11 h 51 min
